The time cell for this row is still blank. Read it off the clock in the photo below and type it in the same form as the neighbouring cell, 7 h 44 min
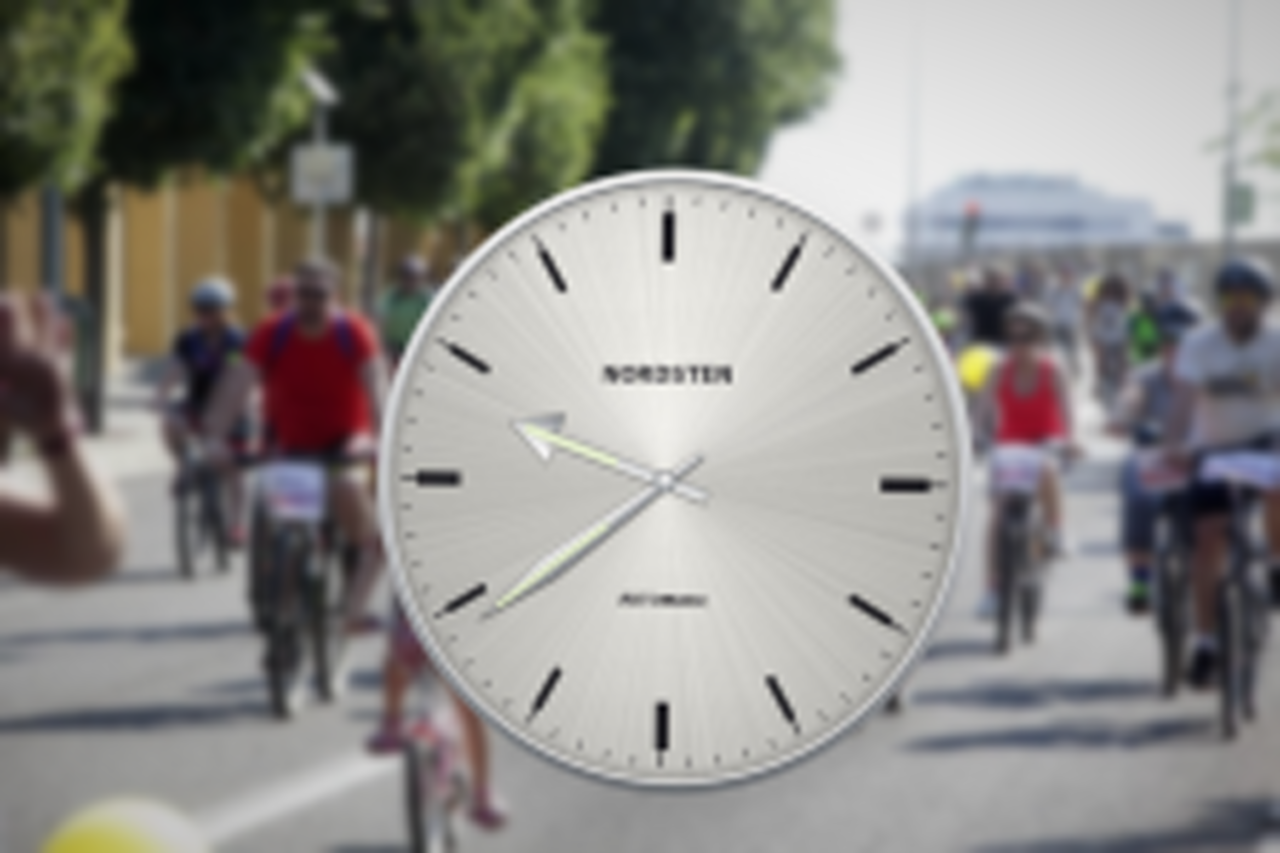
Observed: 9 h 39 min
